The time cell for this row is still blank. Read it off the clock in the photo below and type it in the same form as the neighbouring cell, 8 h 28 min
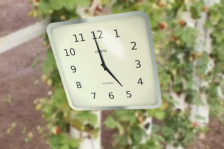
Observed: 4 h 59 min
